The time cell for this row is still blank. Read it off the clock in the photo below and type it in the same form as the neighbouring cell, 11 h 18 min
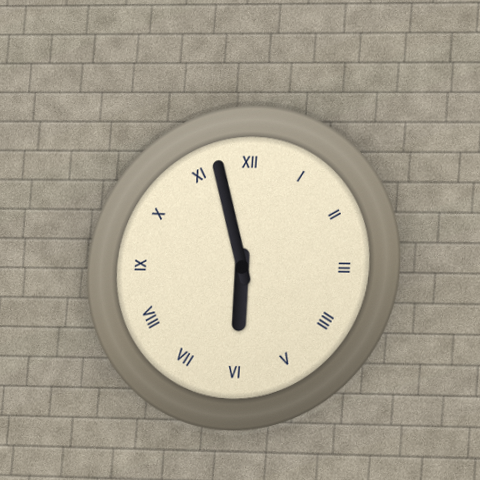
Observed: 5 h 57 min
